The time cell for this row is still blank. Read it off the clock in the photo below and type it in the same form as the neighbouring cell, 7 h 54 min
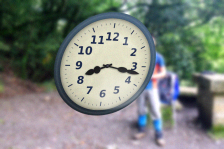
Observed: 8 h 17 min
